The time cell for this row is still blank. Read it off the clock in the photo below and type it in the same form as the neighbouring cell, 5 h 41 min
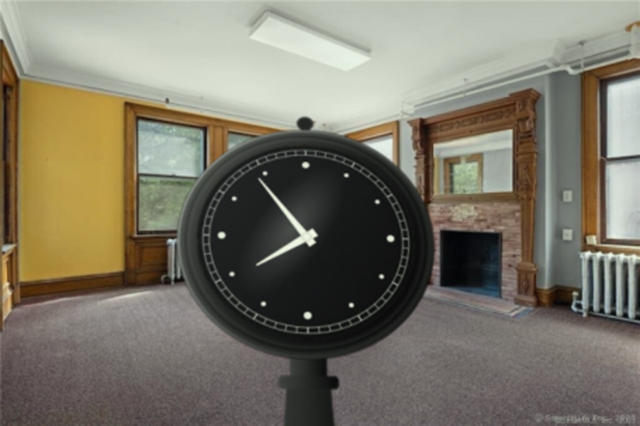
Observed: 7 h 54 min
